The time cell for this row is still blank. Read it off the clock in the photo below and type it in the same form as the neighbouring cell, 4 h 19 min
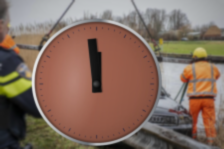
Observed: 11 h 59 min
